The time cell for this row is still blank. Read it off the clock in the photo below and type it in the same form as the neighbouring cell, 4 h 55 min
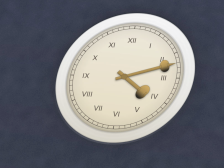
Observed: 4 h 12 min
